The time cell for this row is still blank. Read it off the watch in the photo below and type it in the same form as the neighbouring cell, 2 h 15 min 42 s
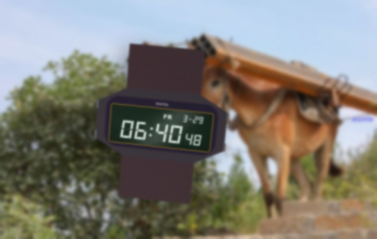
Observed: 6 h 40 min 48 s
